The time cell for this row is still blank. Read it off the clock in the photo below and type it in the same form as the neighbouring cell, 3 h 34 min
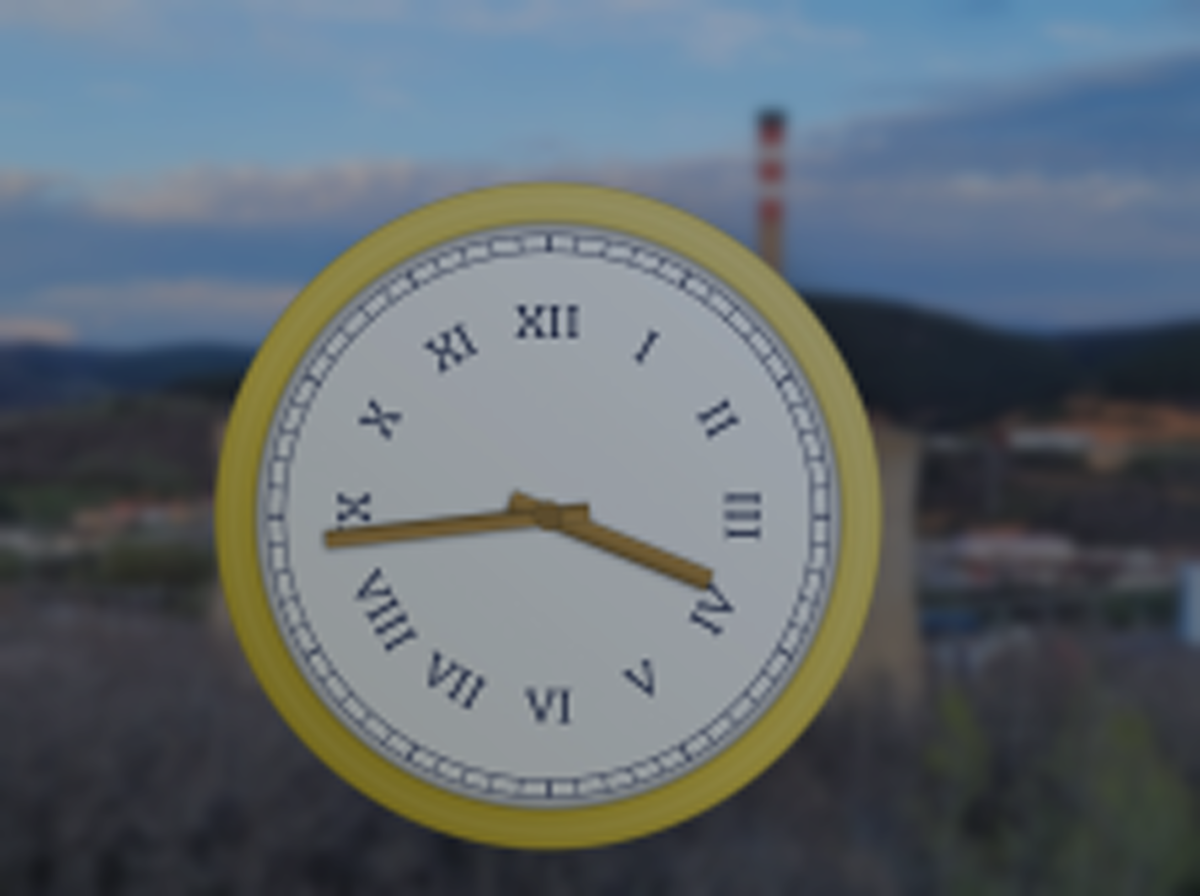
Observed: 3 h 44 min
